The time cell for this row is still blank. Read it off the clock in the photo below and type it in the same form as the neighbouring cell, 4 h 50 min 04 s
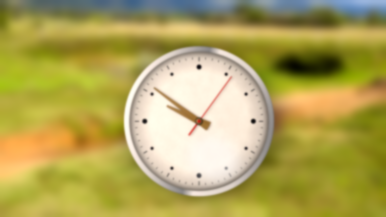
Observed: 9 h 51 min 06 s
